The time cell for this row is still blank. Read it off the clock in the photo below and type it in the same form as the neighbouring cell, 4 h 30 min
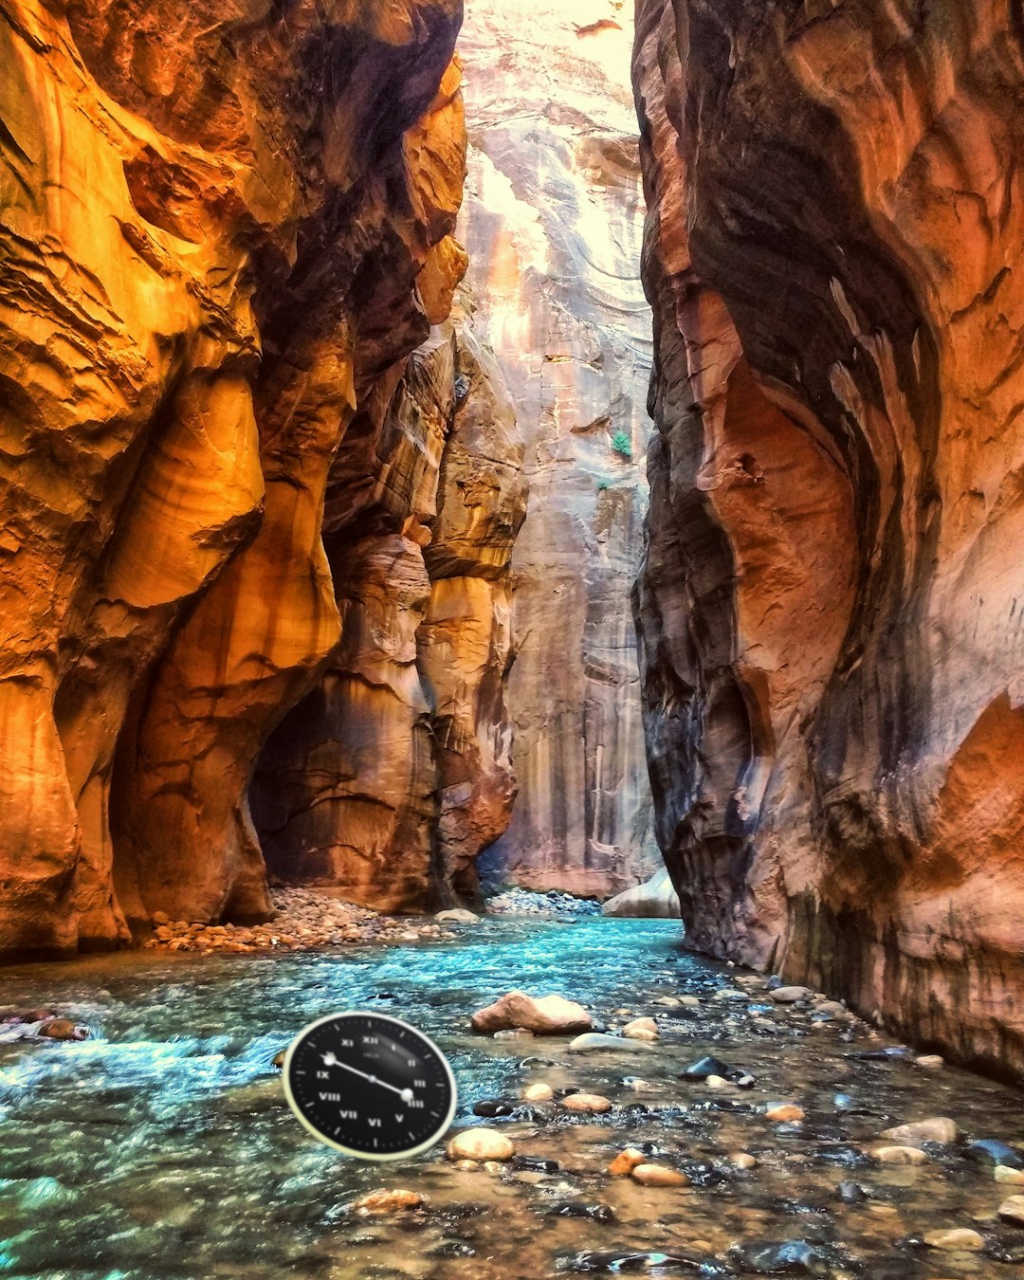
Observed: 3 h 49 min
